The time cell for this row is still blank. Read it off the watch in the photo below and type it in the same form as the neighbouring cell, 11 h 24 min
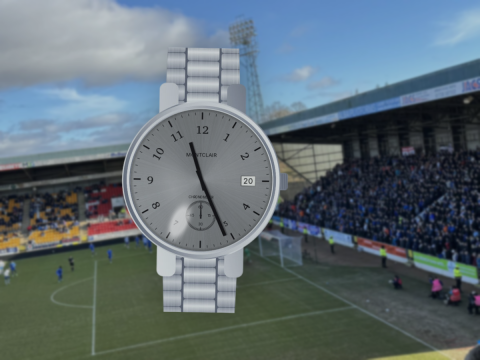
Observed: 11 h 26 min
